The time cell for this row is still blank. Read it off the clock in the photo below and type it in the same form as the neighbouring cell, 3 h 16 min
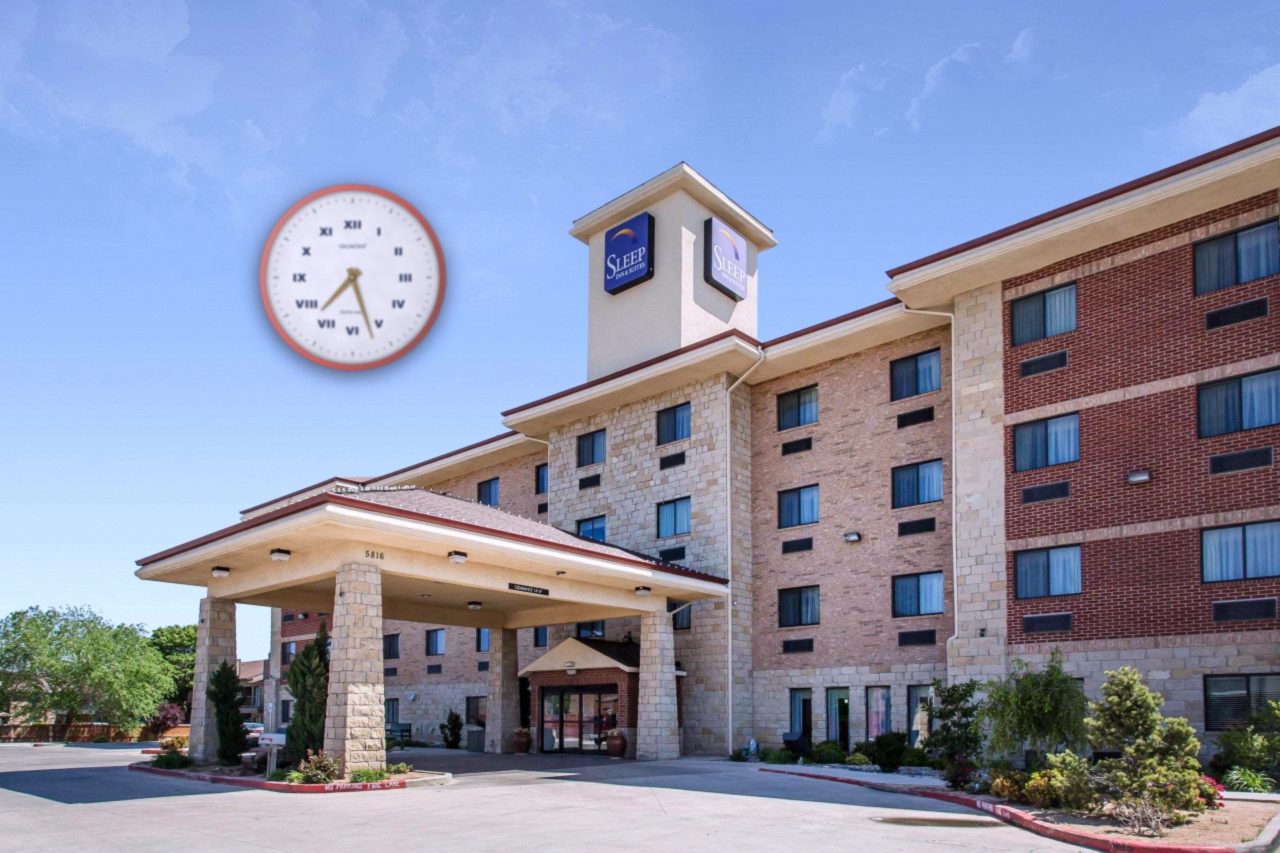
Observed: 7 h 27 min
